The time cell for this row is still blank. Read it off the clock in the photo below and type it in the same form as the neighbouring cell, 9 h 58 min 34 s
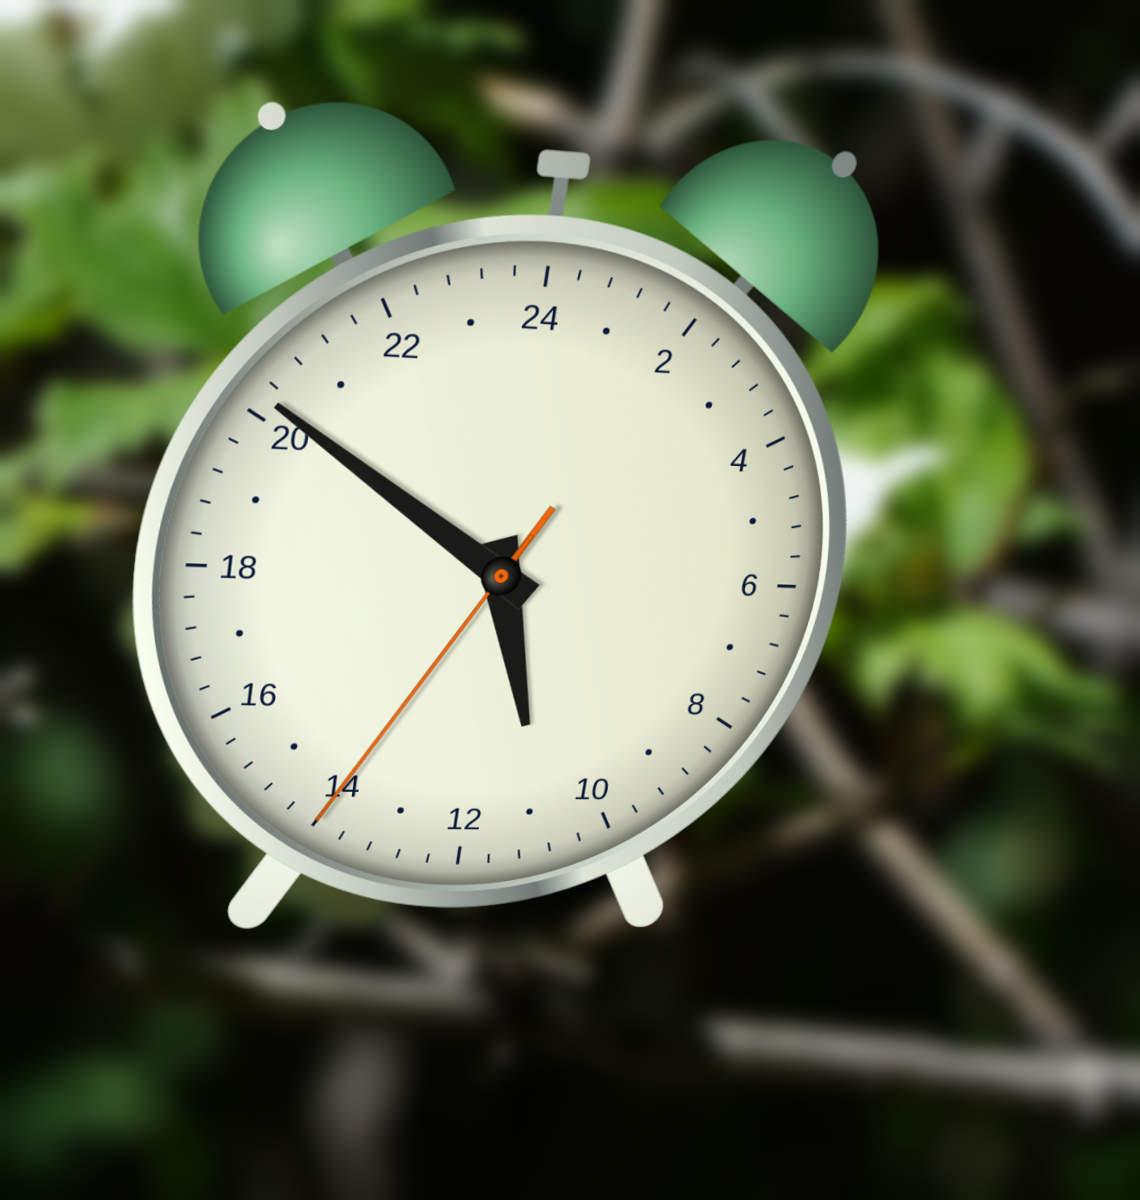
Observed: 10 h 50 min 35 s
